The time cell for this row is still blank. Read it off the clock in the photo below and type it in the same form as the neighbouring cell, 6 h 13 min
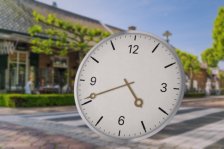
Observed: 4 h 41 min
